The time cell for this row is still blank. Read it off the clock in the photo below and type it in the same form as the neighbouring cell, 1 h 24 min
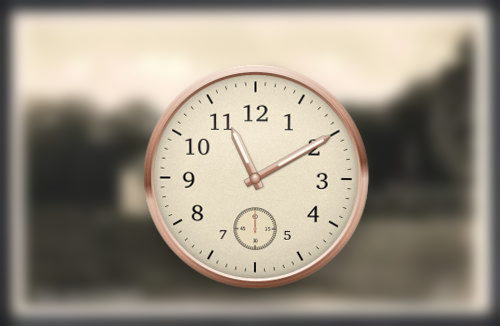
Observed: 11 h 10 min
